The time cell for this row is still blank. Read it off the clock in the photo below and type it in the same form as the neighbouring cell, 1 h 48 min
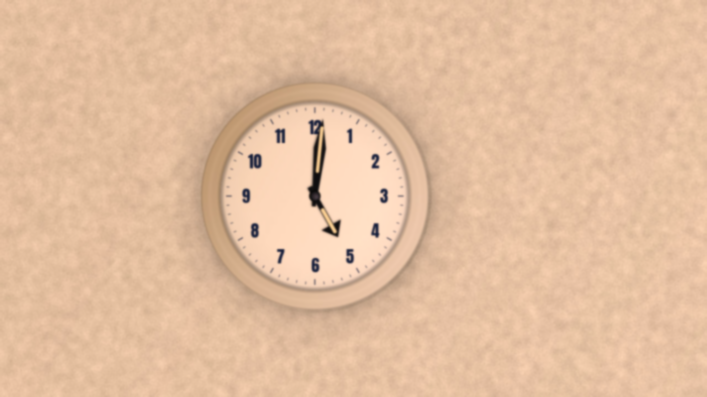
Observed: 5 h 01 min
